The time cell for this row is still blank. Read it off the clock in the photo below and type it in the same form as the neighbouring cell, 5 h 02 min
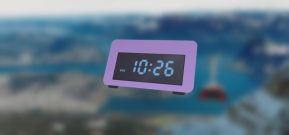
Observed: 10 h 26 min
